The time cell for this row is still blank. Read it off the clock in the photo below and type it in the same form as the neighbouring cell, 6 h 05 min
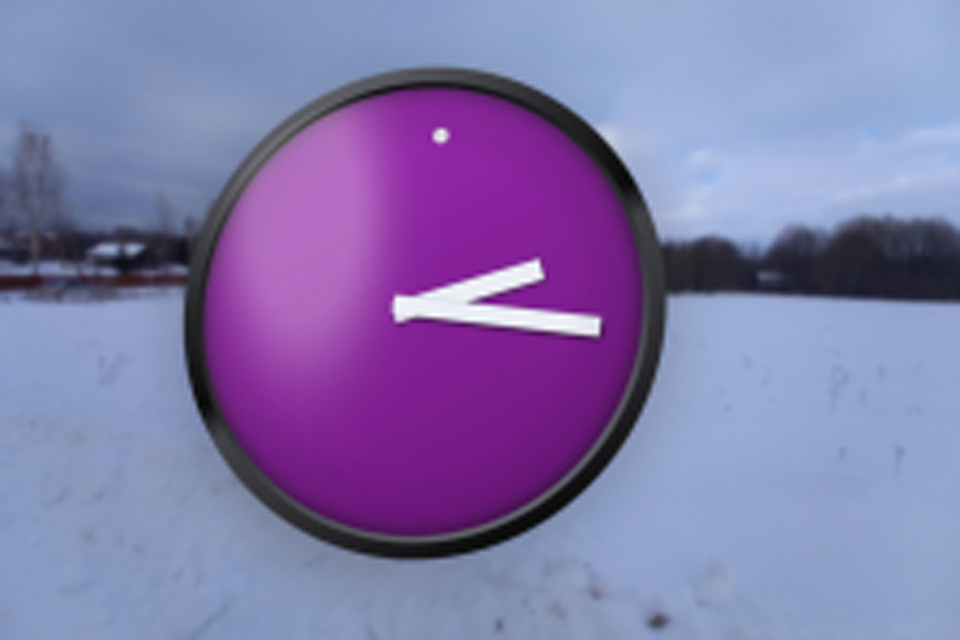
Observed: 2 h 15 min
